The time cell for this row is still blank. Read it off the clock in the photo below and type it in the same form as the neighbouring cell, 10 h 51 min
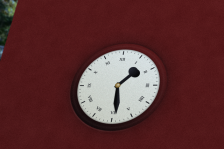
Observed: 1 h 29 min
